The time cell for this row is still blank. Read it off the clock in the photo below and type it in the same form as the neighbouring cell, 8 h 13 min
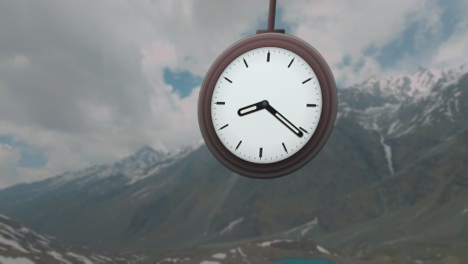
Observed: 8 h 21 min
